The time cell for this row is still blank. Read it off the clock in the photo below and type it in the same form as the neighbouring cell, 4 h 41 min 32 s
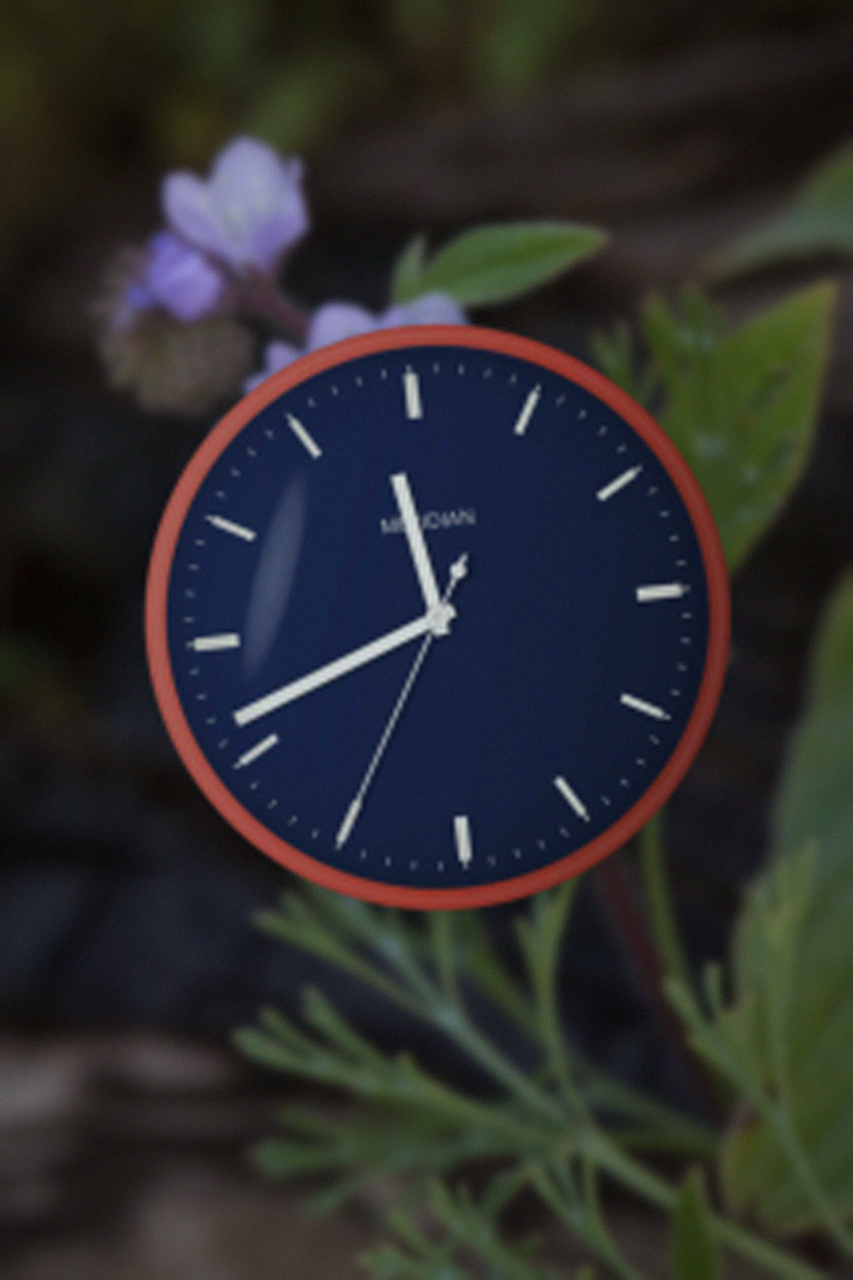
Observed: 11 h 41 min 35 s
